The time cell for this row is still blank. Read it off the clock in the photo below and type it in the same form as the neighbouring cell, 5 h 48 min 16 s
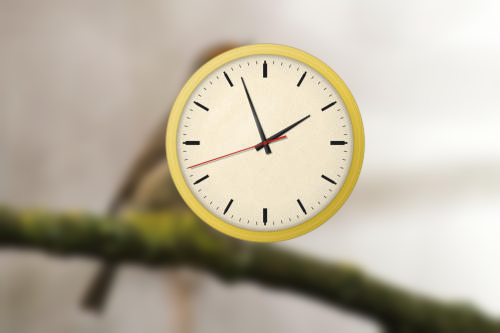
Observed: 1 h 56 min 42 s
